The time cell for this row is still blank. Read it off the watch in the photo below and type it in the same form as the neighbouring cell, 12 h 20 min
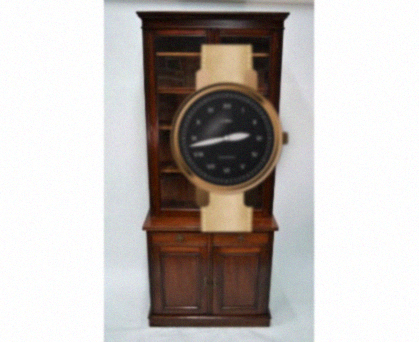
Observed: 2 h 43 min
